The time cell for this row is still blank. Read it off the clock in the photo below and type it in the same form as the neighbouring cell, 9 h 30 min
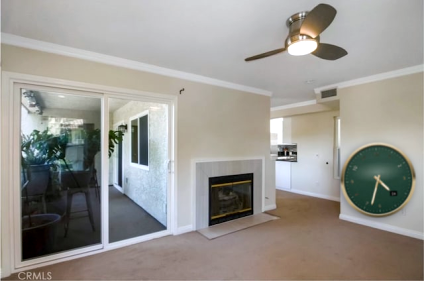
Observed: 4 h 33 min
